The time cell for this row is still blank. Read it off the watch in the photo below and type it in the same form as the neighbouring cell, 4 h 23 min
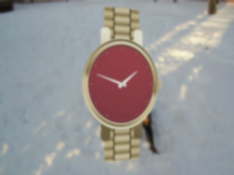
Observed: 1 h 48 min
